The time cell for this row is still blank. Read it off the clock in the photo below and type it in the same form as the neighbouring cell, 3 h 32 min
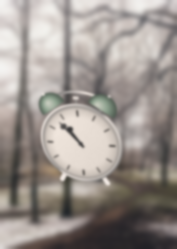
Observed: 10 h 53 min
